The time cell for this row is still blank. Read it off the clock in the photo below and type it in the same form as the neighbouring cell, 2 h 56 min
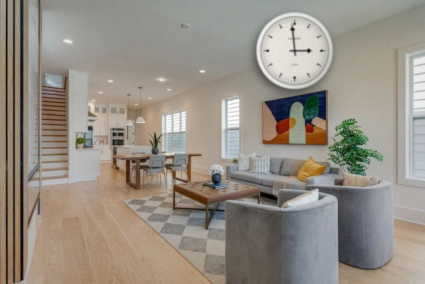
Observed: 2 h 59 min
